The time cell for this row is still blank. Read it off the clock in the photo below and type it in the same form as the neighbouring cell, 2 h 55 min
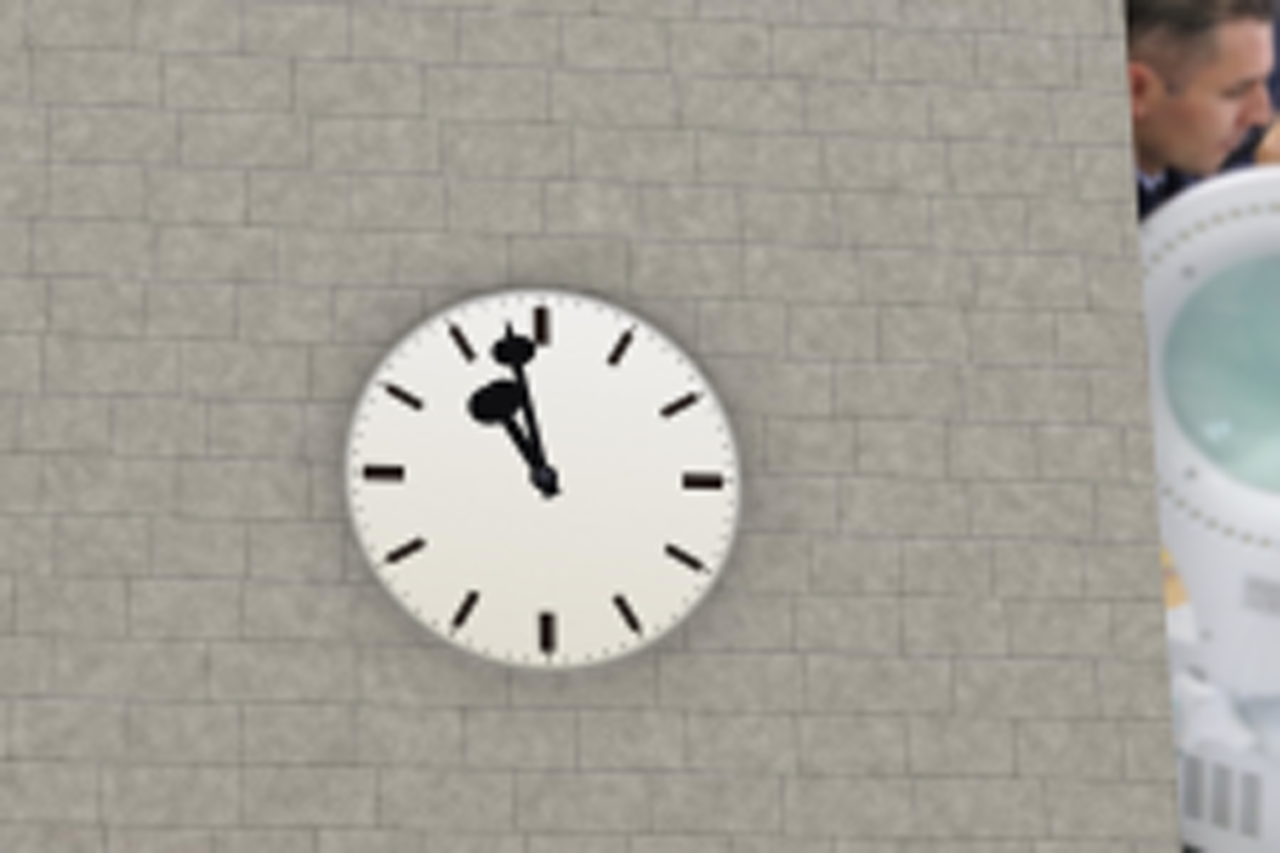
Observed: 10 h 58 min
